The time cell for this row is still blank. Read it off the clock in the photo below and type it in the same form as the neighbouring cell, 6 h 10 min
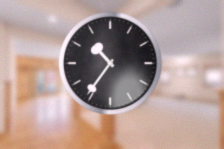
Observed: 10 h 36 min
